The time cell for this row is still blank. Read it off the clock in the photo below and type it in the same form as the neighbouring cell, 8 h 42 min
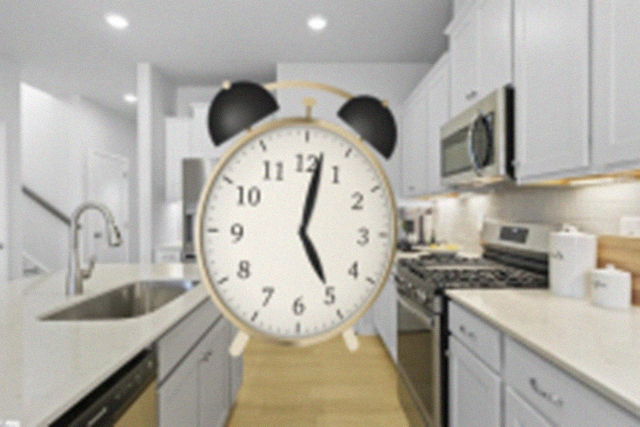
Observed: 5 h 02 min
